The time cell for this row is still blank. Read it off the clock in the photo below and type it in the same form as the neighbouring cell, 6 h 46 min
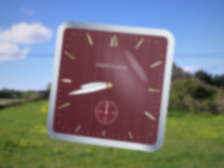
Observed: 8 h 42 min
